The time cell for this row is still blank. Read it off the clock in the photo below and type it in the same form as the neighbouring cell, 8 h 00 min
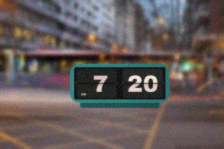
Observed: 7 h 20 min
